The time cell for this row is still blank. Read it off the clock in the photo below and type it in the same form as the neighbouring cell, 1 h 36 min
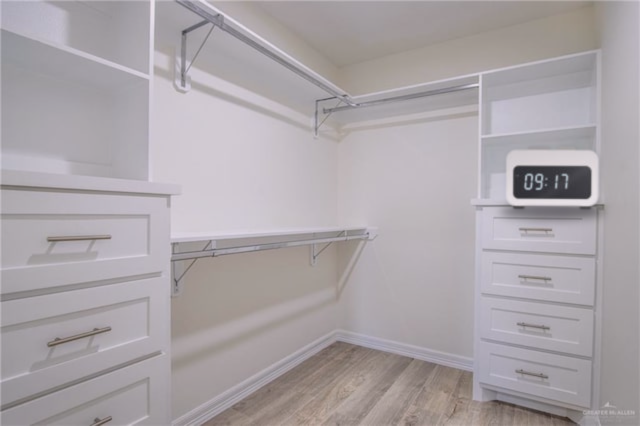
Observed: 9 h 17 min
